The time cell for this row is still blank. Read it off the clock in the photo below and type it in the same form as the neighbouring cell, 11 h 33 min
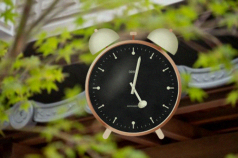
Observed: 5 h 02 min
